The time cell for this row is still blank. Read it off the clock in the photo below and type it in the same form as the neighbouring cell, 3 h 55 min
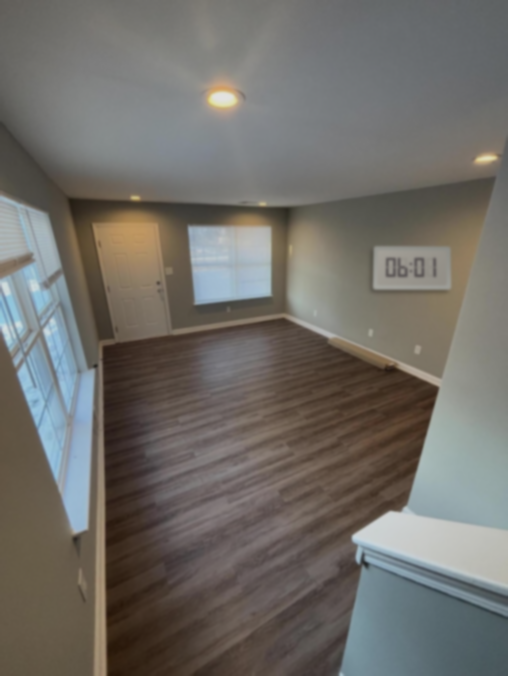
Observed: 6 h 01 min
